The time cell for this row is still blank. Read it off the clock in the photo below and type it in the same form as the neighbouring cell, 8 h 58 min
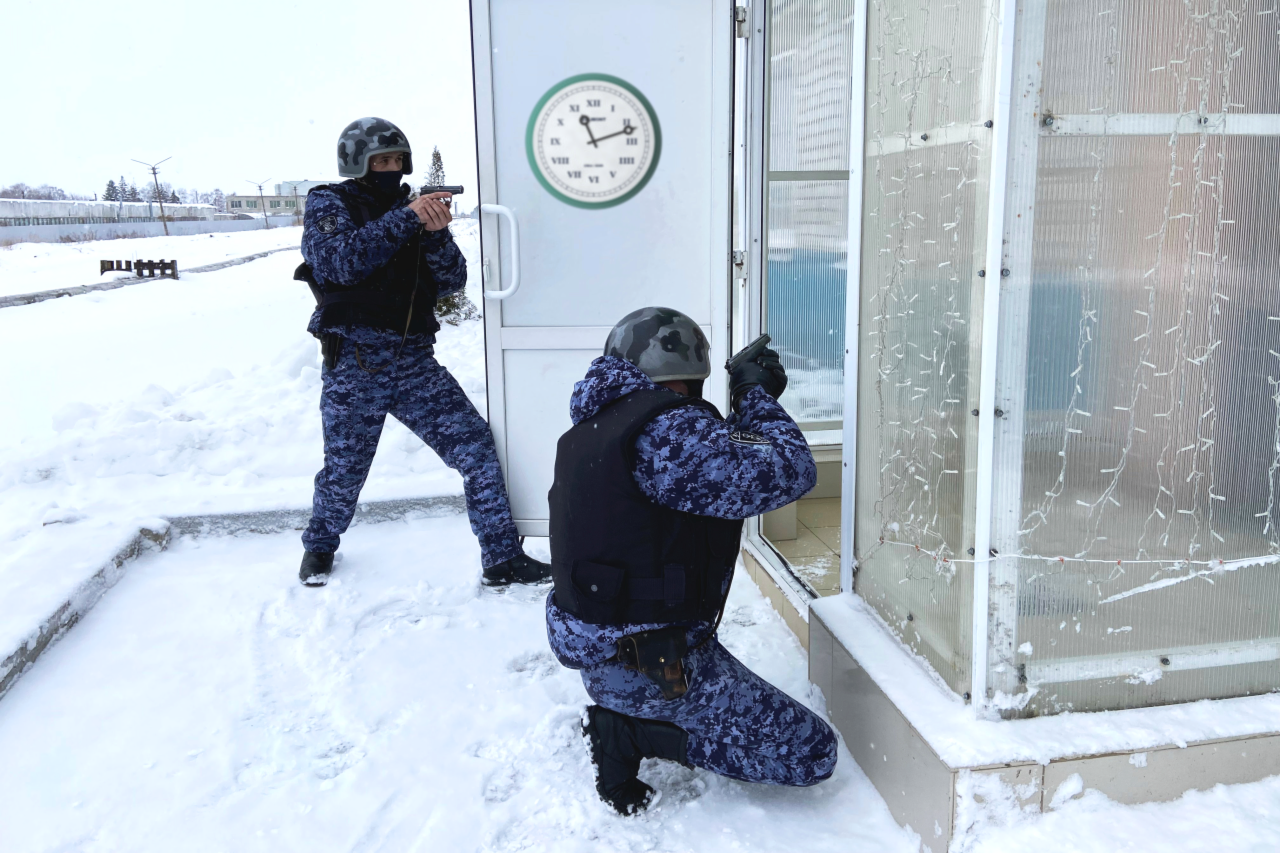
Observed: 11 h 12 min
